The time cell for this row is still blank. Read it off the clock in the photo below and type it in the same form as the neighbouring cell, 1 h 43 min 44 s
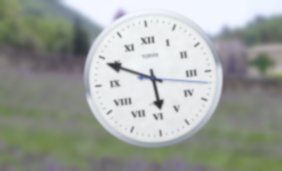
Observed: 5 h 49 min 17 s
